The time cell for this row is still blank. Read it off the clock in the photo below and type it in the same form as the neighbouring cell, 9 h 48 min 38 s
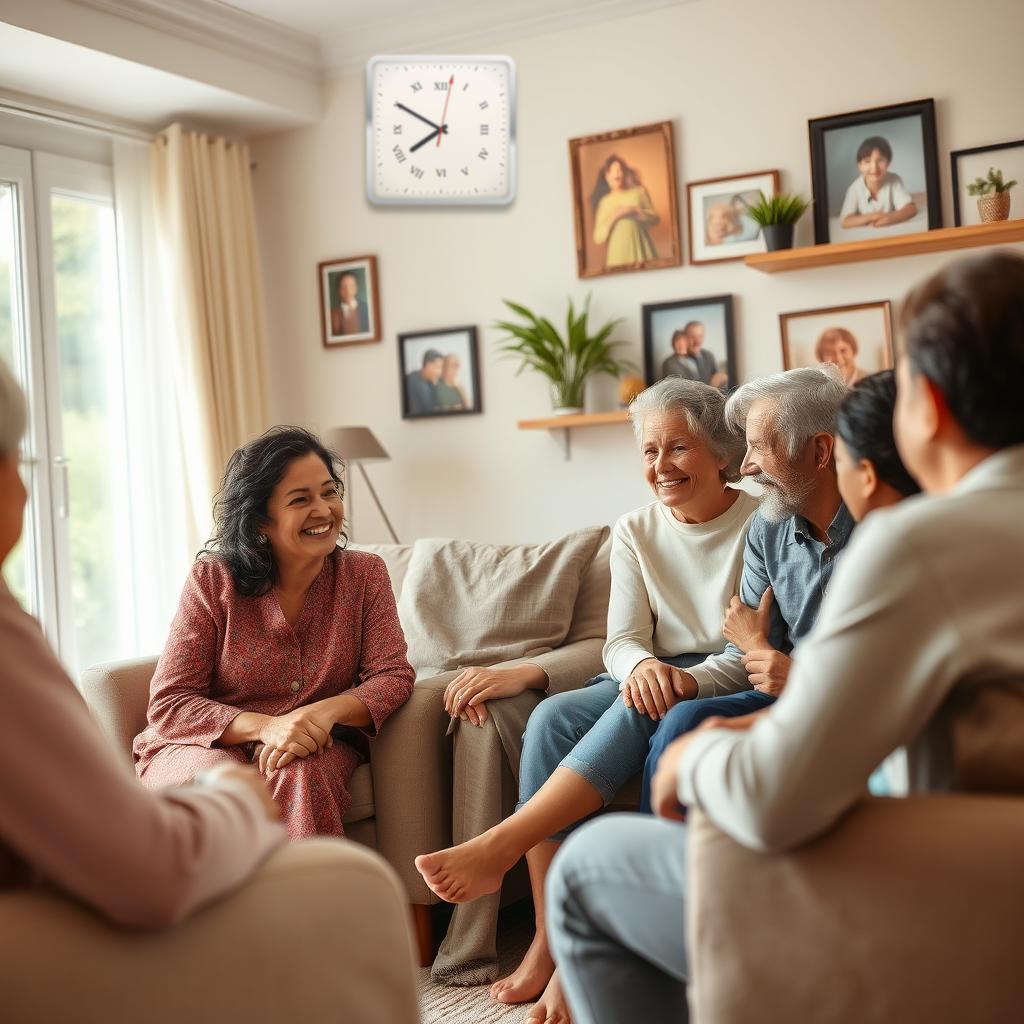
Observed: 7 h 50 min 02 s
